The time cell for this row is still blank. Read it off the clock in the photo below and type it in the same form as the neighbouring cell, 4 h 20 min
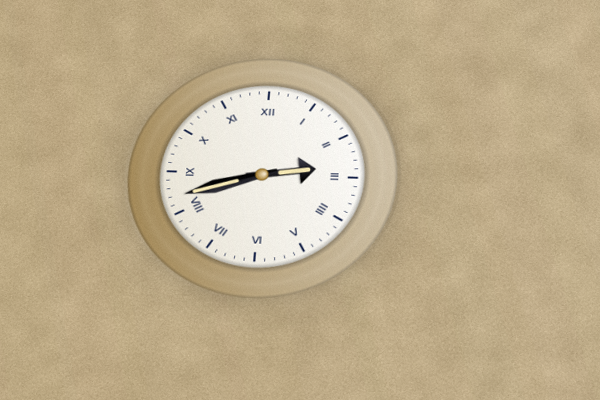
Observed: 2 h 42 min
